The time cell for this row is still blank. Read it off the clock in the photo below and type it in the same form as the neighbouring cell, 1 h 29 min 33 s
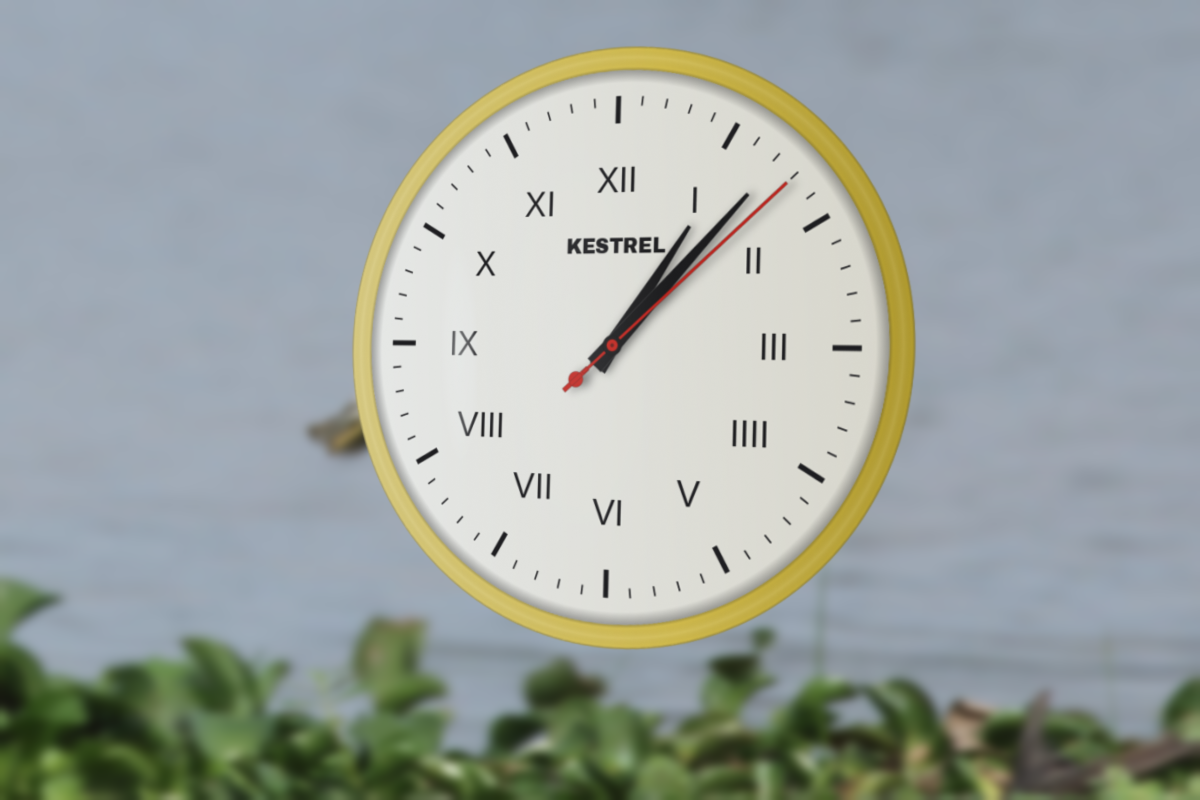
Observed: 1 h 07 min 08 s
